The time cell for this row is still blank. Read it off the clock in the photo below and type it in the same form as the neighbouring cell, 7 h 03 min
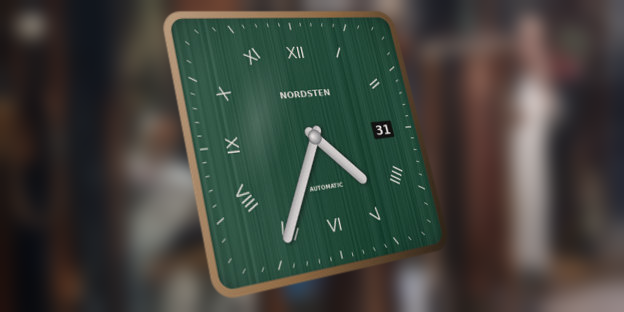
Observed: 4 h 35 min
